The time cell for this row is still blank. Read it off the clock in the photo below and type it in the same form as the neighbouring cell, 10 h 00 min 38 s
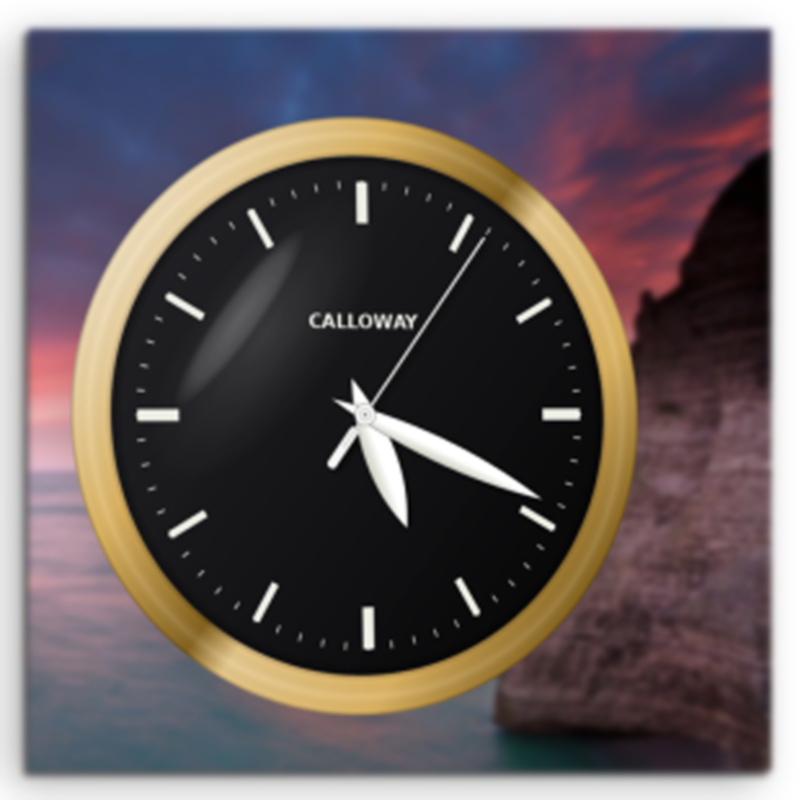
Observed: 5 h 19 min 06 s
